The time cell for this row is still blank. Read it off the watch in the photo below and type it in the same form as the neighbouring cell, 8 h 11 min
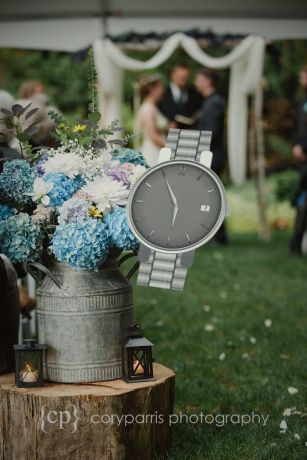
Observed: 5 h 55 min
